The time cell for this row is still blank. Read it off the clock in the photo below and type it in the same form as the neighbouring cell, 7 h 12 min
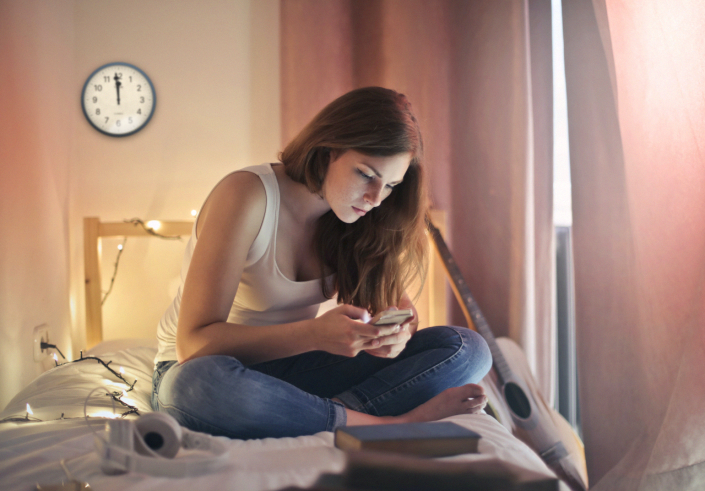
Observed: 11 h 59 min
